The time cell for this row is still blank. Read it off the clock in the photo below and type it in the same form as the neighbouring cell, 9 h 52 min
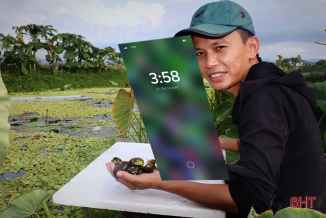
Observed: 3 h 58 min
